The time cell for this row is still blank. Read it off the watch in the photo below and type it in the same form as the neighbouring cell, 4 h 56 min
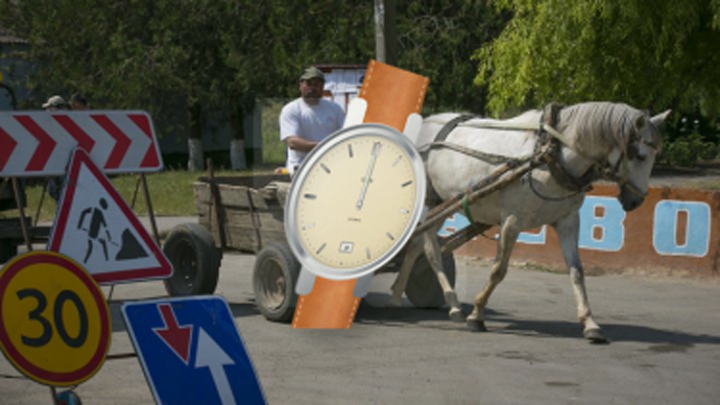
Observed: 12 h 00 min
